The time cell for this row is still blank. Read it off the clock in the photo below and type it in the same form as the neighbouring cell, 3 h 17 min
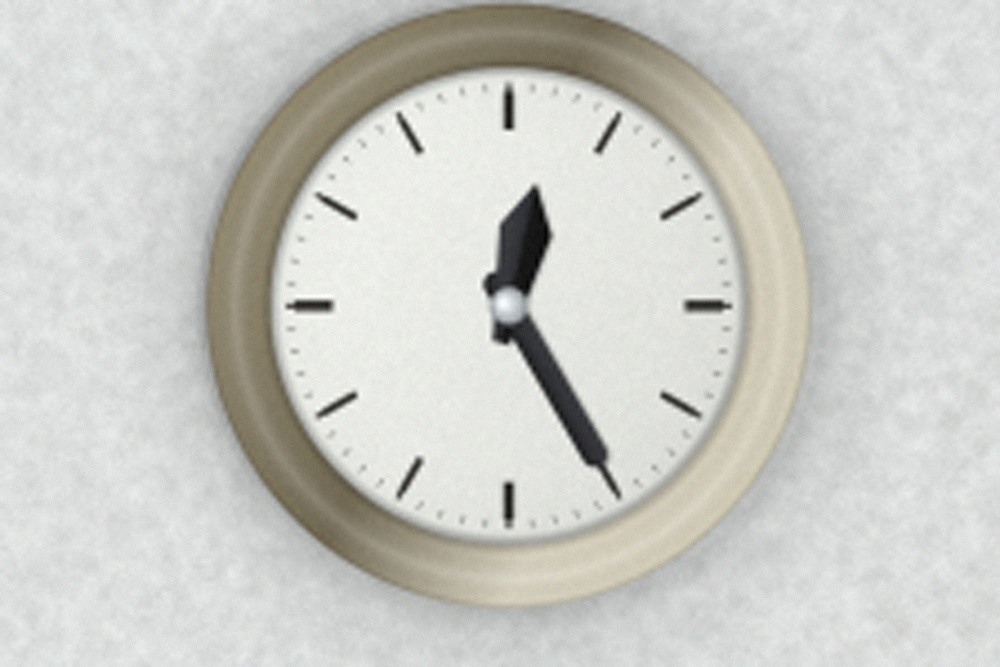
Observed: 12 h 25 min
